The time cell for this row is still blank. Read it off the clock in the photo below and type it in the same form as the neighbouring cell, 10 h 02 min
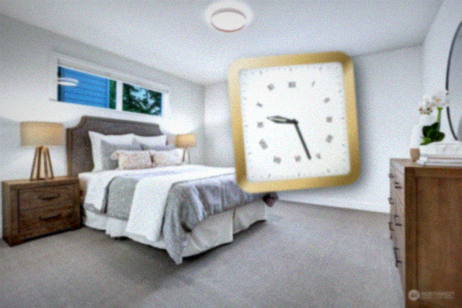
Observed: 9 h 27 min
